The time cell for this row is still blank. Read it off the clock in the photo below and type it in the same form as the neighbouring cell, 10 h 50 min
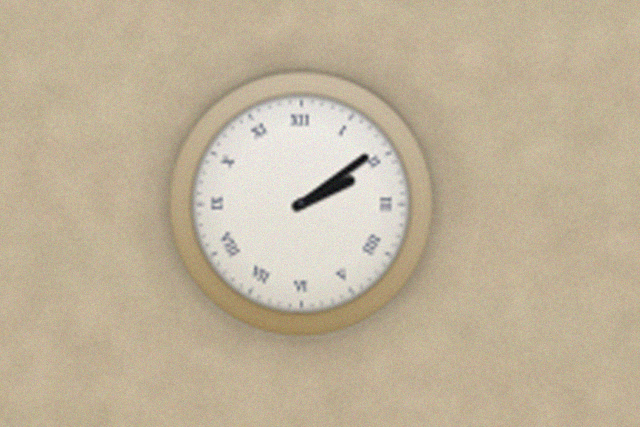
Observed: 2 h 09 min
